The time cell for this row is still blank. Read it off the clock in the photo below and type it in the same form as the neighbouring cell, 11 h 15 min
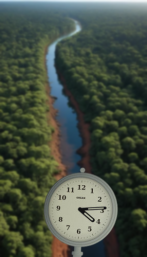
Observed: 4 h 14 min
